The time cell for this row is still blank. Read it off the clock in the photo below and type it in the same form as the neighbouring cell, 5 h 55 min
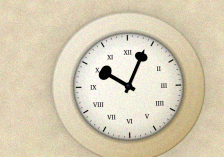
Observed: 10 h 04 min
